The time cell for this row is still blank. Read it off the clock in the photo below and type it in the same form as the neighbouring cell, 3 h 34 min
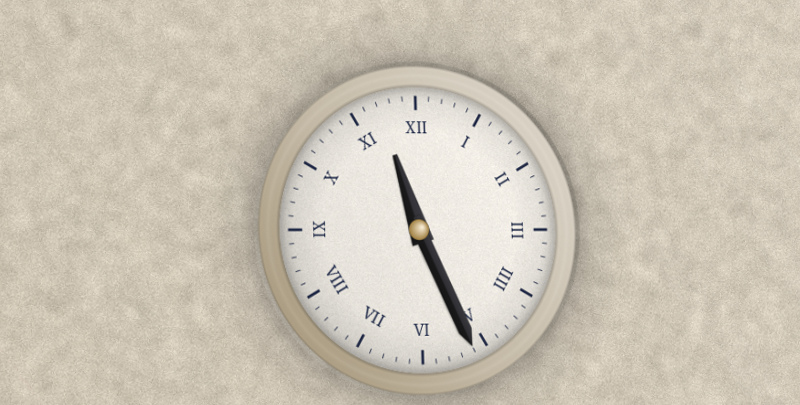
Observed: 11 h 26 min
